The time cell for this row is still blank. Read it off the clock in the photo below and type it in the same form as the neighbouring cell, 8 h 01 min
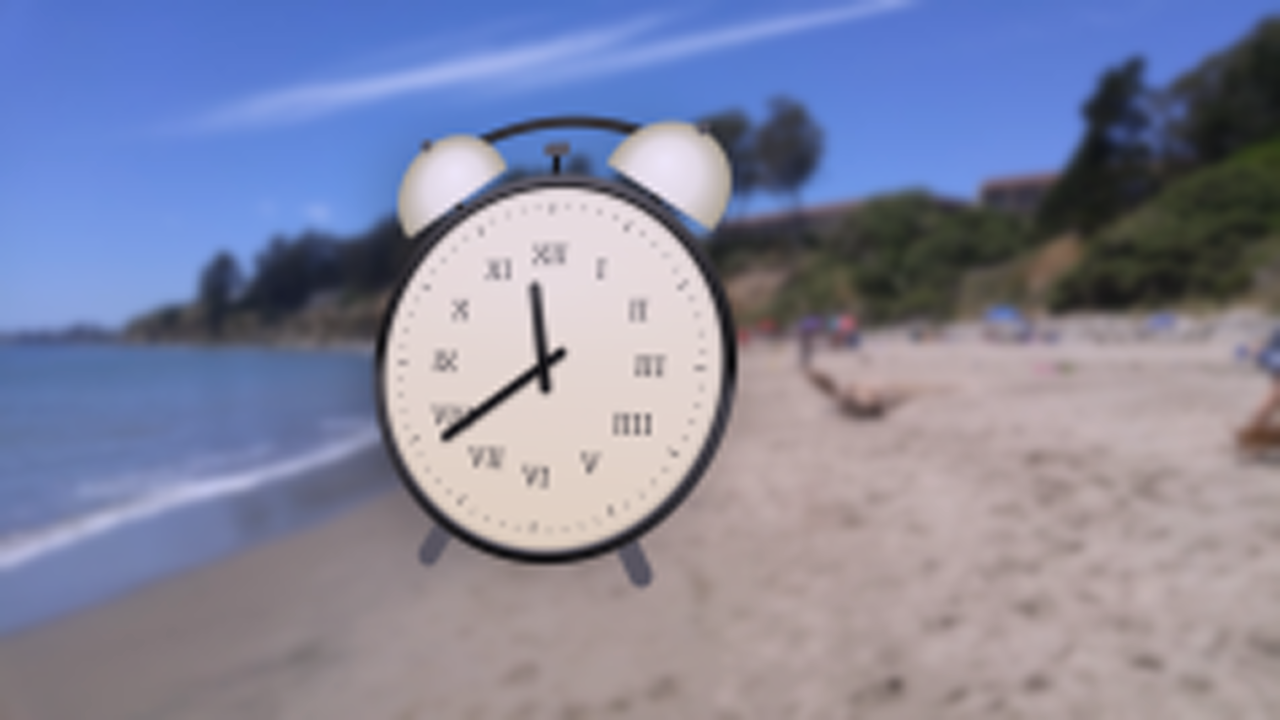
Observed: 11 h 39 min
